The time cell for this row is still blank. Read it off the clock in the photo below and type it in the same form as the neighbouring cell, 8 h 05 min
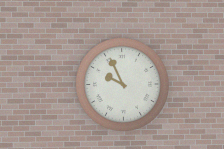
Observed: 9 h 56 min
